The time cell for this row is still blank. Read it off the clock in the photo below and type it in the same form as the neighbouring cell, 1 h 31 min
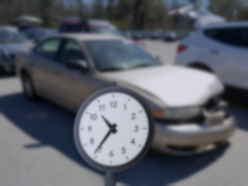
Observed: 10 h 36 min
